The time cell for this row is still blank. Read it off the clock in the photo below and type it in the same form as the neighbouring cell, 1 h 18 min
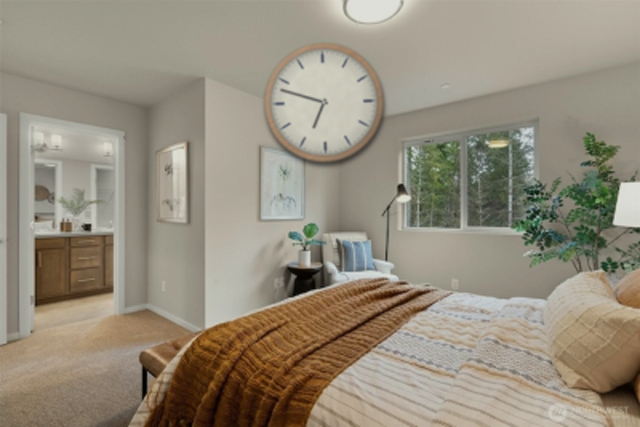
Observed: 6 h 48 min
